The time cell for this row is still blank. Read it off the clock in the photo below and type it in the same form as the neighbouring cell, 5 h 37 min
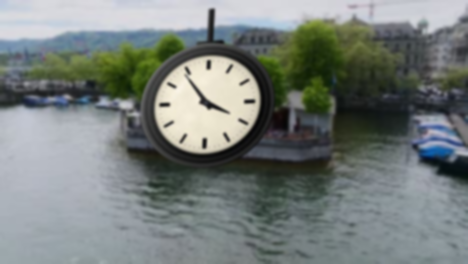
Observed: 3 h 54 min
